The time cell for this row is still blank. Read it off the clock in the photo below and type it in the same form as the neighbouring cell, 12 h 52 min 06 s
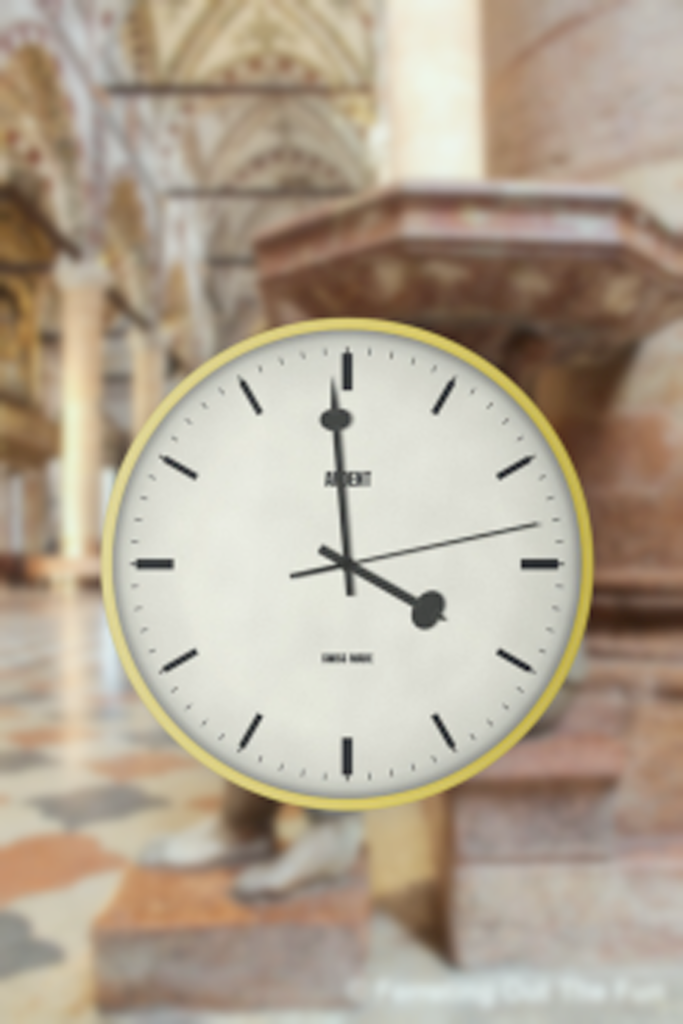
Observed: 3 h 59 min 13 s
